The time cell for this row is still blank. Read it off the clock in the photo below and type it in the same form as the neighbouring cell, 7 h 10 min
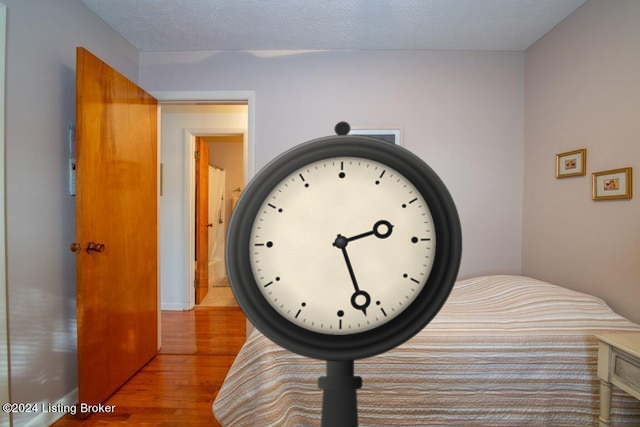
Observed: 2 h 27 min
